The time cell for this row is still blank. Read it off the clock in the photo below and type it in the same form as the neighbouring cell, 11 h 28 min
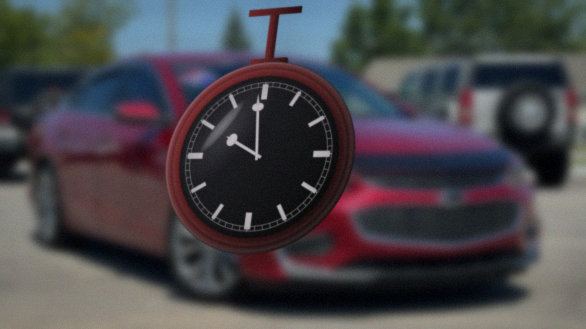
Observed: 9 h 59 min
